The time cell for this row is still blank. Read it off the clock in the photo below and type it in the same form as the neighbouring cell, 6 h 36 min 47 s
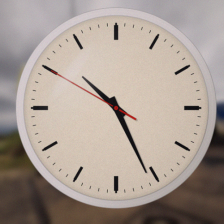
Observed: 10 h 25 min 50 s
